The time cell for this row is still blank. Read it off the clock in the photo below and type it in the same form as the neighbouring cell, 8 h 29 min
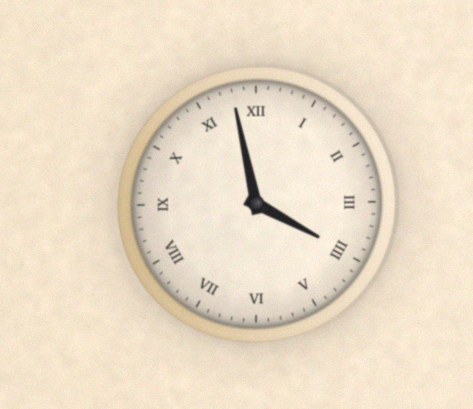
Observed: 3 h 58 min
